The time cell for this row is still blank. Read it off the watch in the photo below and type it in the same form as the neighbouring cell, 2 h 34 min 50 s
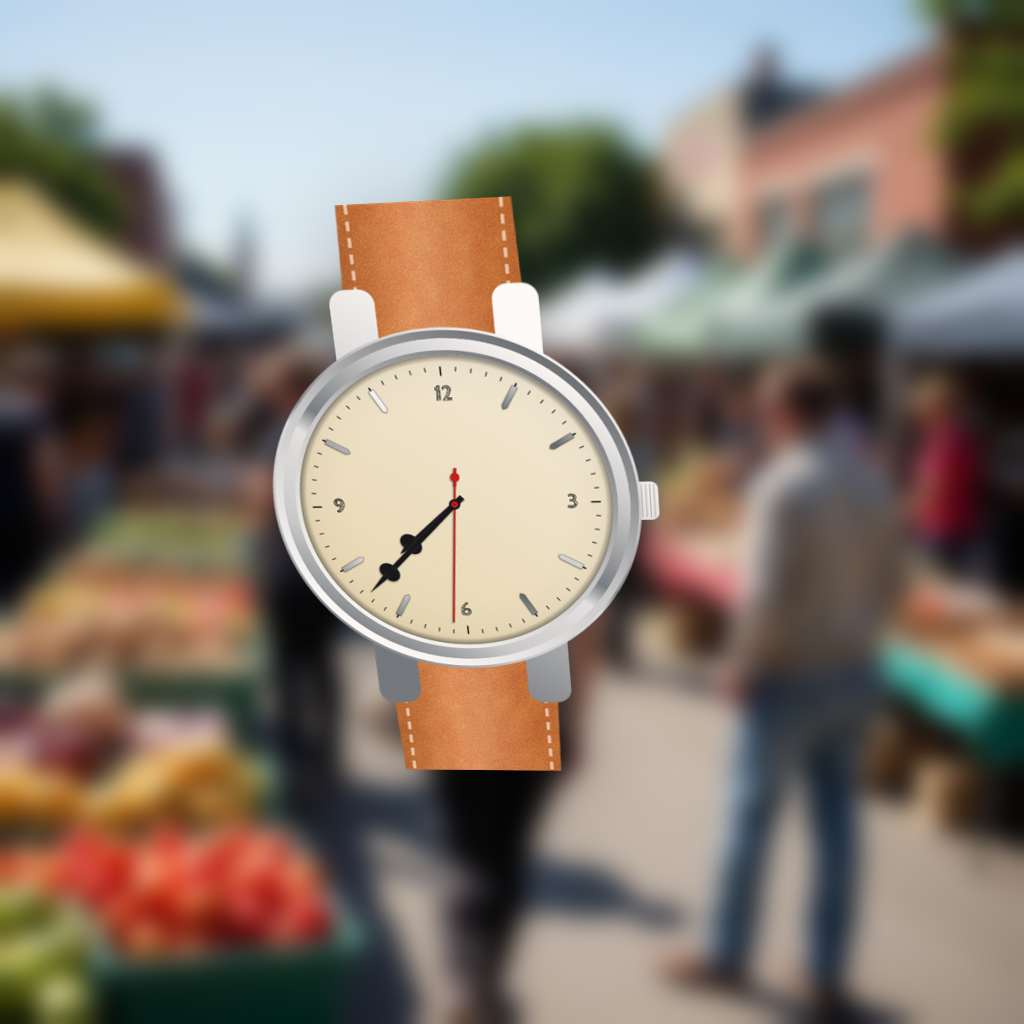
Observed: 7 h 37 min 31 s
